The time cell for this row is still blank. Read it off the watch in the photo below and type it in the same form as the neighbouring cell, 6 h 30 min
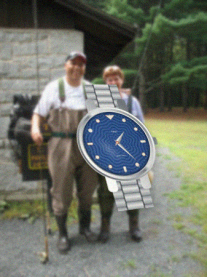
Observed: 1 h 24 min
